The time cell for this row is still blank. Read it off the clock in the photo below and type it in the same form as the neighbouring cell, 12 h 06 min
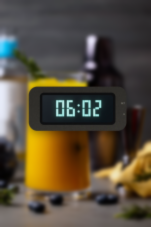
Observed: 6 h 02 min
